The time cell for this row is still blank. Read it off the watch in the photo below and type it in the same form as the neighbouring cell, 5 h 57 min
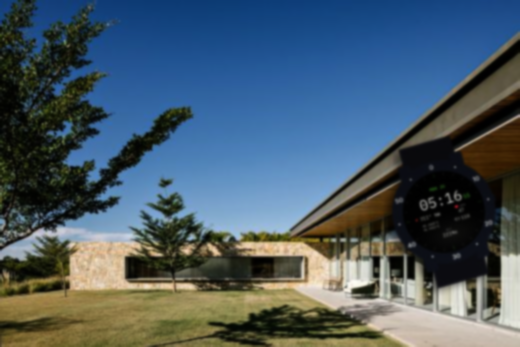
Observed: 5 h 16 min
